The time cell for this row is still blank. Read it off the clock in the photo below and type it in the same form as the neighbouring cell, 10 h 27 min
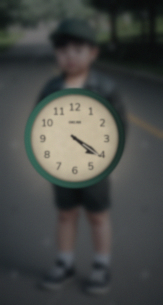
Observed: 4 h 21 min
